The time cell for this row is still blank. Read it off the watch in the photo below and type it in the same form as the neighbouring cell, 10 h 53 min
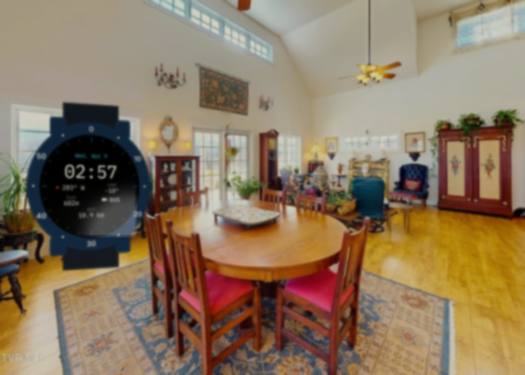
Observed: 2 h 57 min
